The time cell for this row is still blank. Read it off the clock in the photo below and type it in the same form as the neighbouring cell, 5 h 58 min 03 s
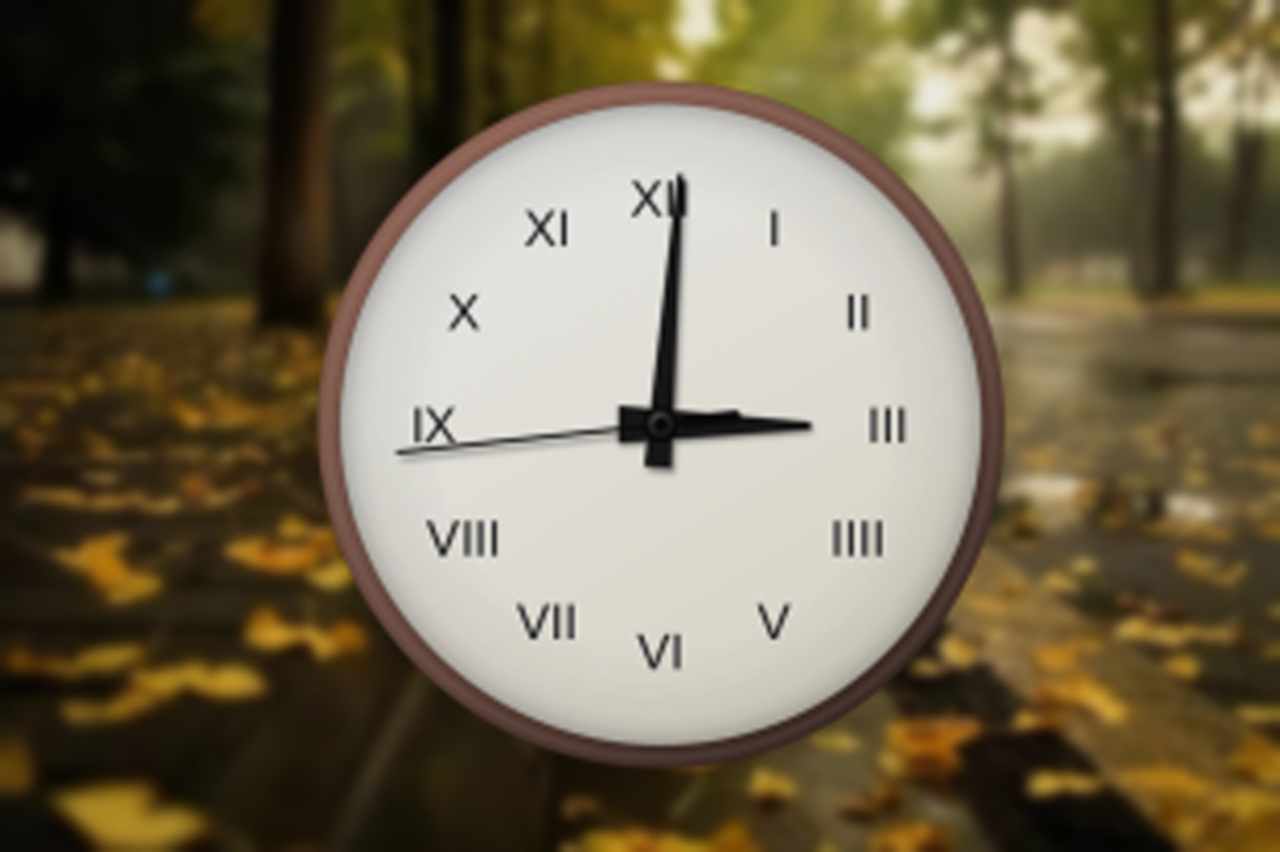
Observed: 3 h 00 min 44 s
